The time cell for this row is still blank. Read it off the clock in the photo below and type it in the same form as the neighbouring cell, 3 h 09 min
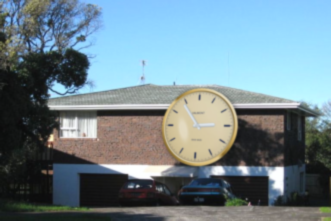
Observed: 2 h 54 min
